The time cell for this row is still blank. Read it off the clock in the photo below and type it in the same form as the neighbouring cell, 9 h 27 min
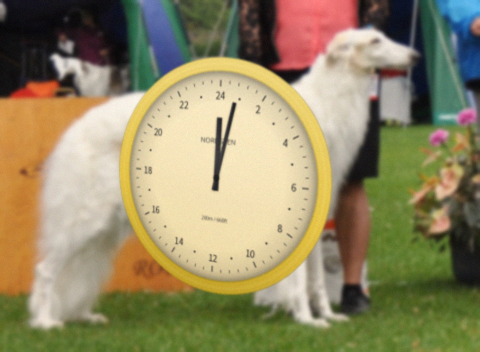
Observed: 0 h 02 min
